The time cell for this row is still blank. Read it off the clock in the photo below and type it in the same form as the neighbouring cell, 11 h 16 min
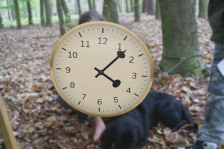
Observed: 4 h 07 min
